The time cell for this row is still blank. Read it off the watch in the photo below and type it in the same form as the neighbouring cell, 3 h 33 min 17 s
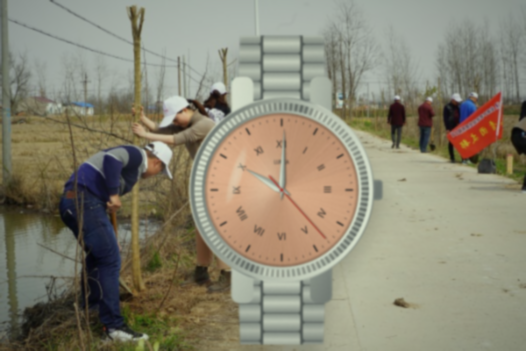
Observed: 10 h 00 min 23 s
